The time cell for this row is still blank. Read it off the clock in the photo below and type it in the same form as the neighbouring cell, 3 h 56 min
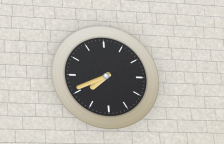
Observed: 7 h 41 min
